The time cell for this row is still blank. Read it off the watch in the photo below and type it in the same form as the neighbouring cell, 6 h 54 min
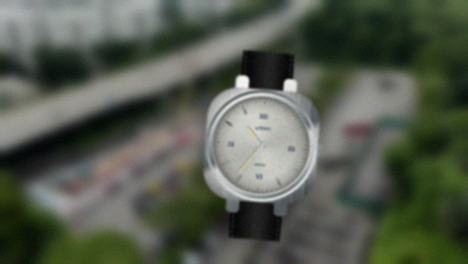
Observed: 10 h 36 min
